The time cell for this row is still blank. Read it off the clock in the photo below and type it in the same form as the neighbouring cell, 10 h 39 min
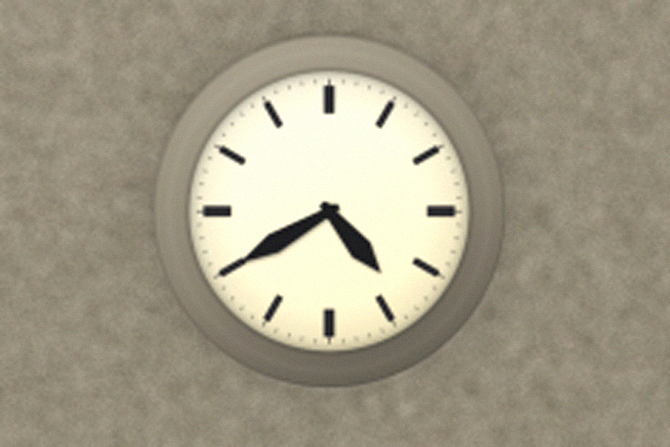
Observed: 4 h 40 min
